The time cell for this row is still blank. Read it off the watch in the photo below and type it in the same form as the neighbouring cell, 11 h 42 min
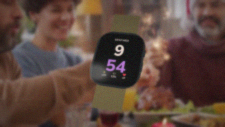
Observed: 9 h 54 min
